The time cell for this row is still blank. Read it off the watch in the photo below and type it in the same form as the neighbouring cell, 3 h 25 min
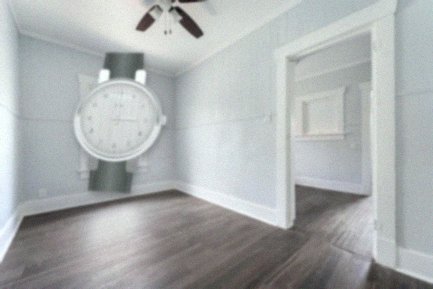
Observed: 3 h 00 min
